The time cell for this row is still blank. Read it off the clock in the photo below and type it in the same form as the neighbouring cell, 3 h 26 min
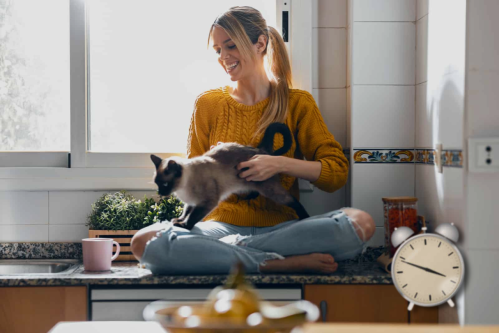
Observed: 3 h 49 min
